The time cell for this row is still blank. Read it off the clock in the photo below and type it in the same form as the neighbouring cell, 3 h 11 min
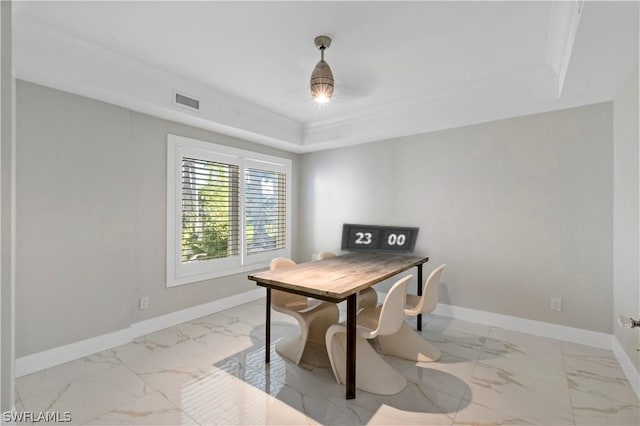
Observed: 23 h 00 min
